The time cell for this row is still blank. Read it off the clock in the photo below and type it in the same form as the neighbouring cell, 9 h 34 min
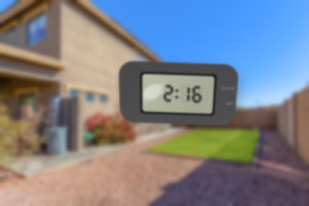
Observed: 2 h 16 min
